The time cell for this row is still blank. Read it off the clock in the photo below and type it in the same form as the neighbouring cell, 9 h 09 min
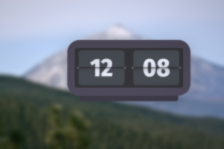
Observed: 12 h 08 min
